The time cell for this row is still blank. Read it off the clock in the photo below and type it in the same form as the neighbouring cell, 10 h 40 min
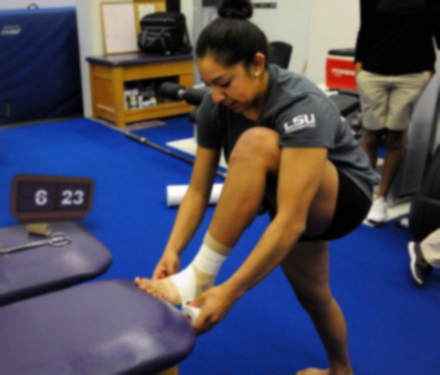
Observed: 6 h 23 min
